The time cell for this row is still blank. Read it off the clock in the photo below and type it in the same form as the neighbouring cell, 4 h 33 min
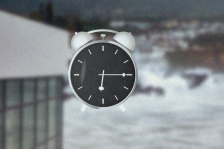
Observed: 6 h 15 min
